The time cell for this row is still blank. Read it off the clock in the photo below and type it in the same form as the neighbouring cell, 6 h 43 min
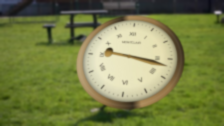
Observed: 9 h 17 min
